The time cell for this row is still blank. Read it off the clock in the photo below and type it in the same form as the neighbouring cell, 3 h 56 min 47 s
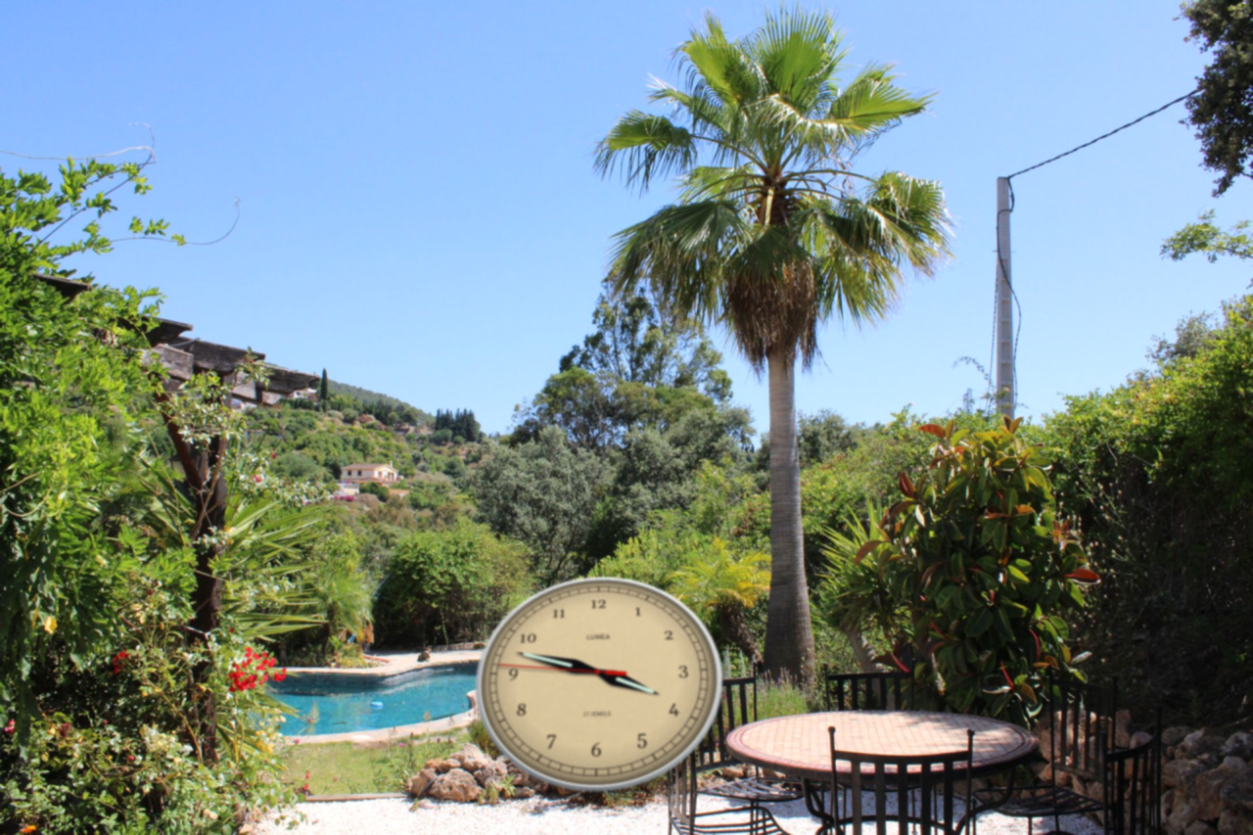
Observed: 3 h 47 min 46 s
